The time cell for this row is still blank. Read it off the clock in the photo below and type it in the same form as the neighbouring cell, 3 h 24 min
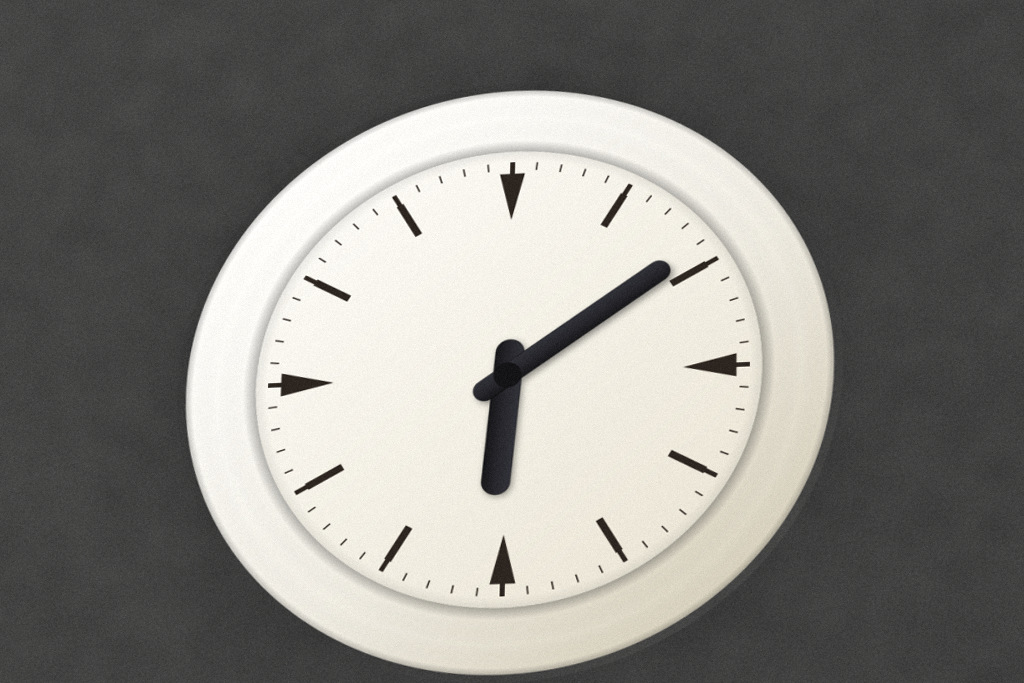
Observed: 6 h 09 min
